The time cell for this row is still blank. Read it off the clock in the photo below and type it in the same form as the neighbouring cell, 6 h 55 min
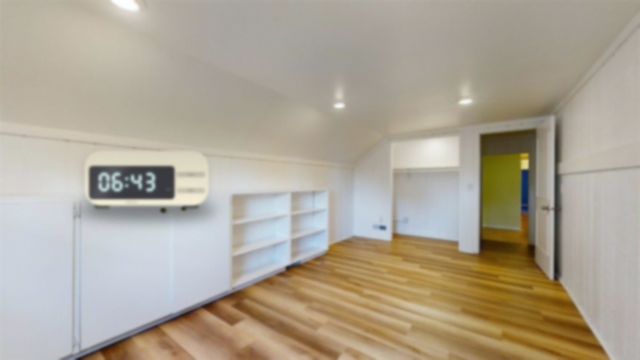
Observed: 6 h 43 min
